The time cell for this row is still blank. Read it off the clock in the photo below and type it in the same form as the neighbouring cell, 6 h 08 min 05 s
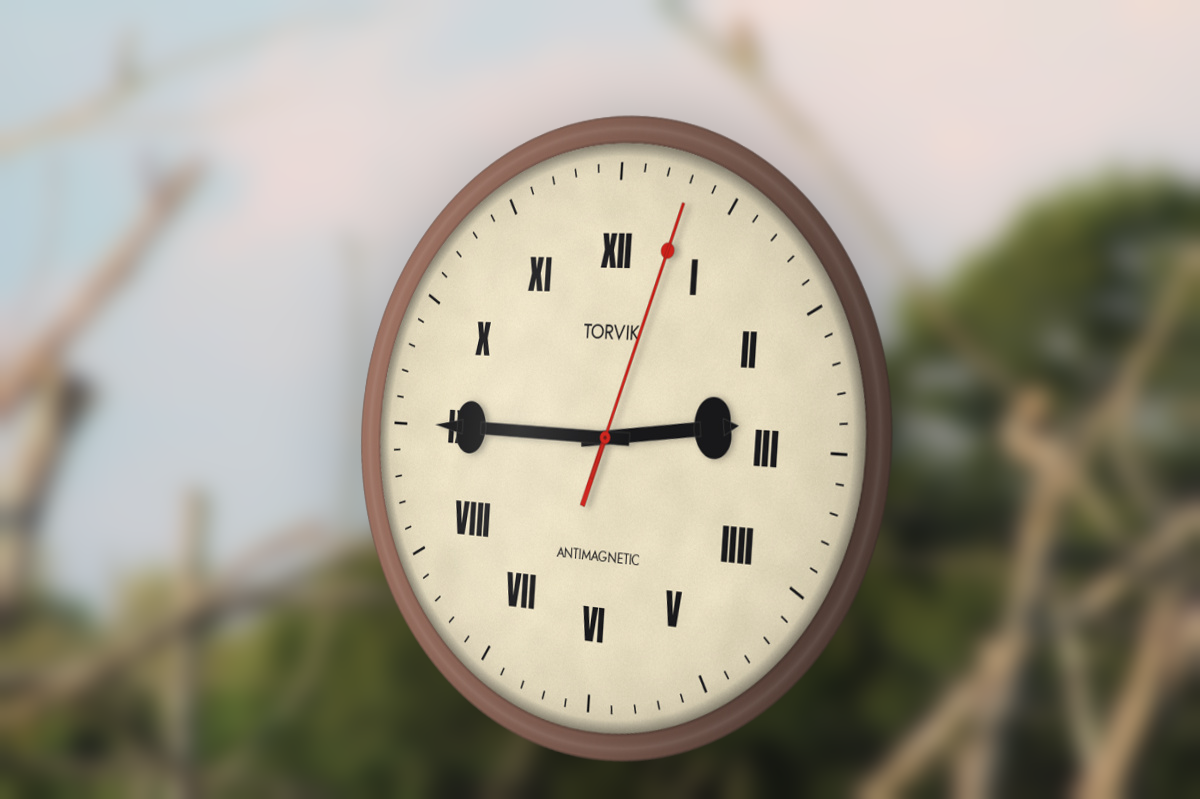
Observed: 2 h 45 min 03 s
